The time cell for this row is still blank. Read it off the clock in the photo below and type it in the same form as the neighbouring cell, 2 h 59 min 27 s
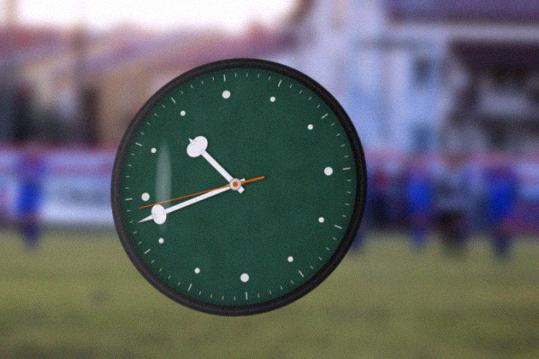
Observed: 10 h 42 min 44 s
